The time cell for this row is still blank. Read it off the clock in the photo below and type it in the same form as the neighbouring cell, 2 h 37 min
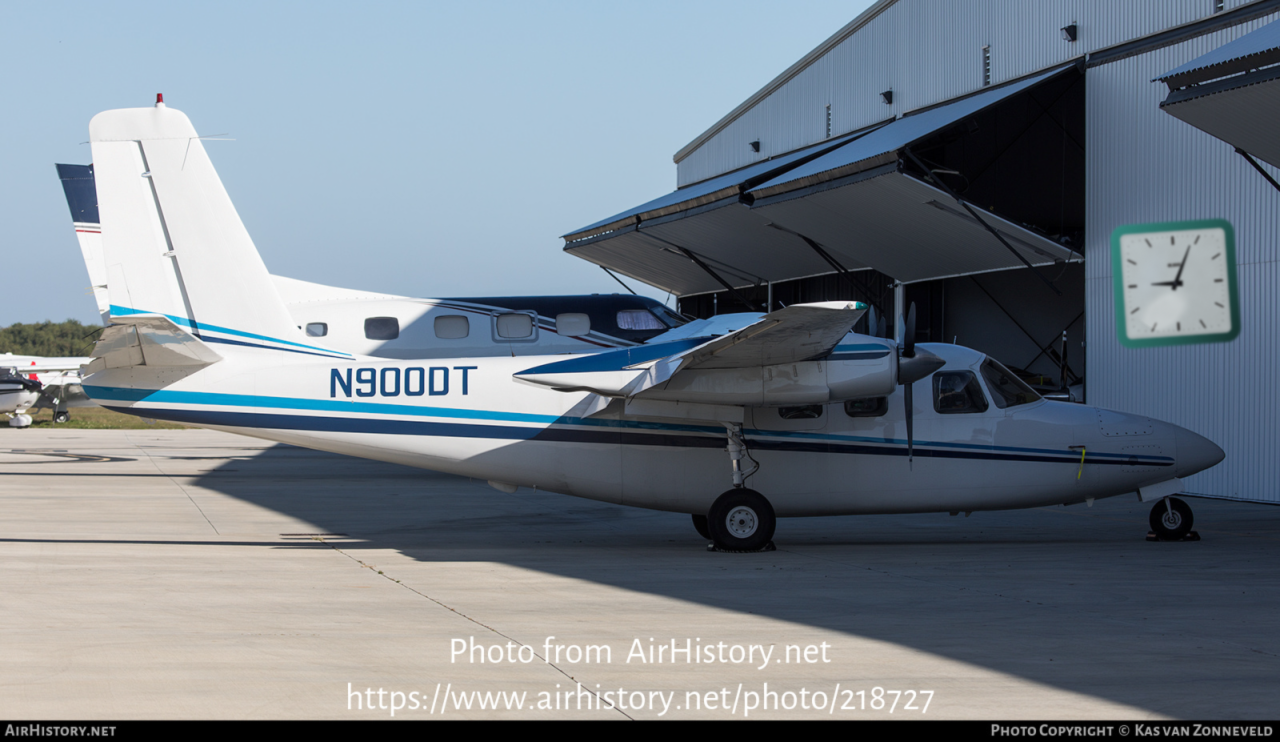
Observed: 9 h 04 min
